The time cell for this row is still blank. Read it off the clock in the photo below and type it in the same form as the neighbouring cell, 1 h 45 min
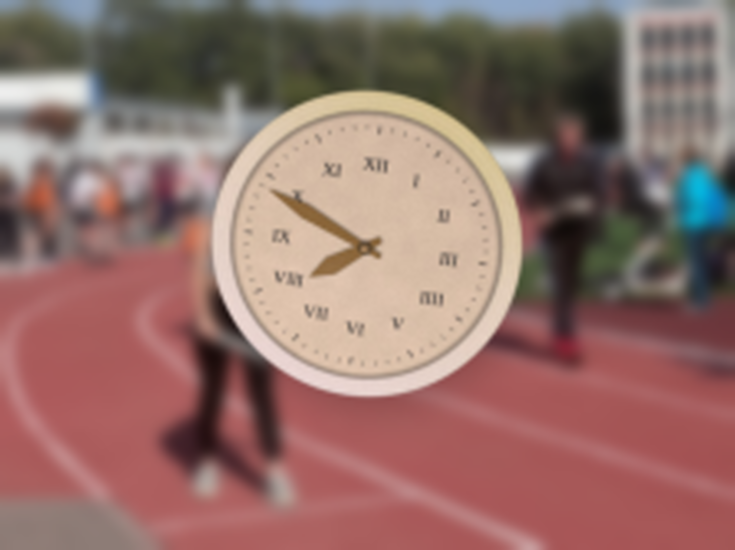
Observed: 7 h 49 min
